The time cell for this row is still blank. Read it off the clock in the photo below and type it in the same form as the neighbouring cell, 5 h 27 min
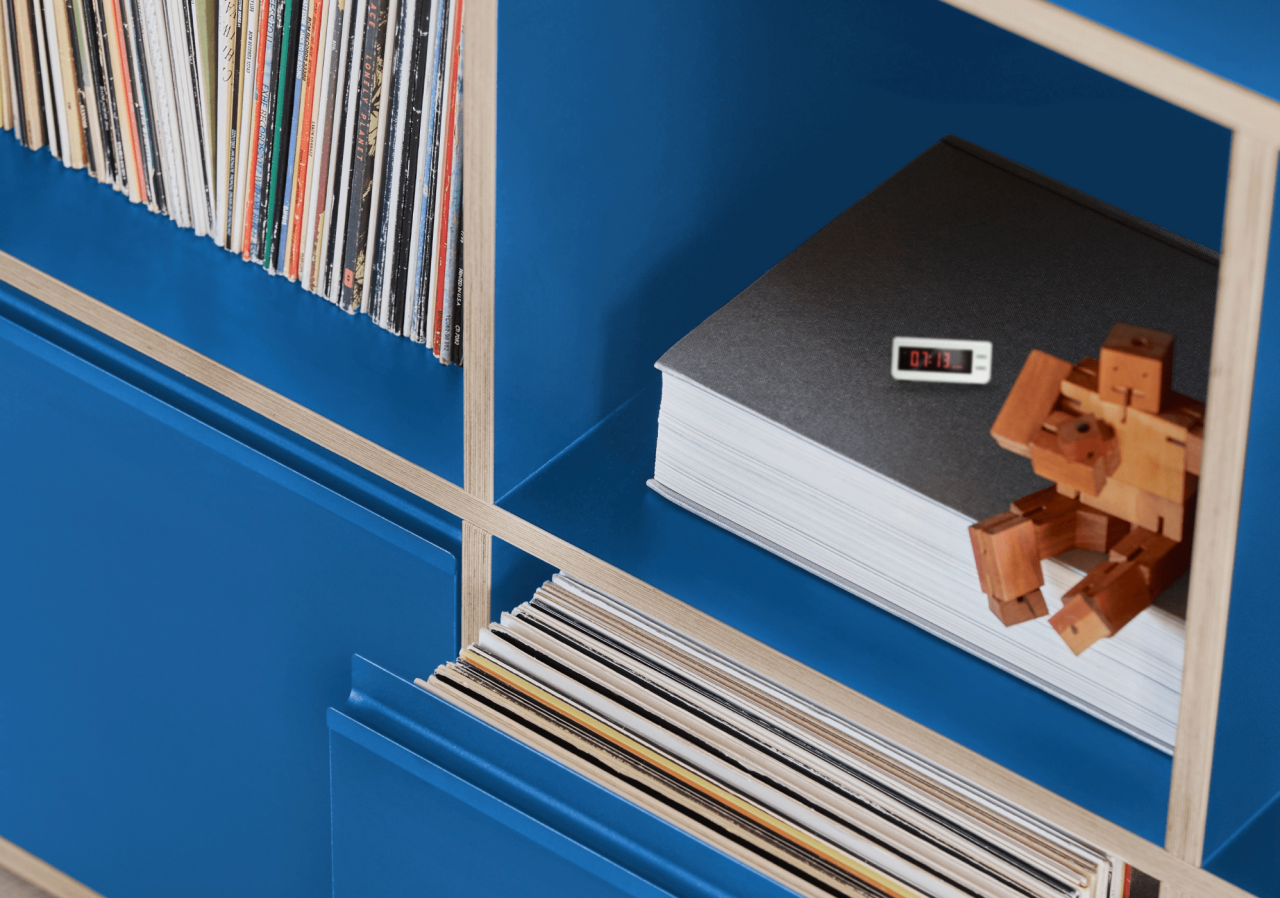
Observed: 7 h 13 min
